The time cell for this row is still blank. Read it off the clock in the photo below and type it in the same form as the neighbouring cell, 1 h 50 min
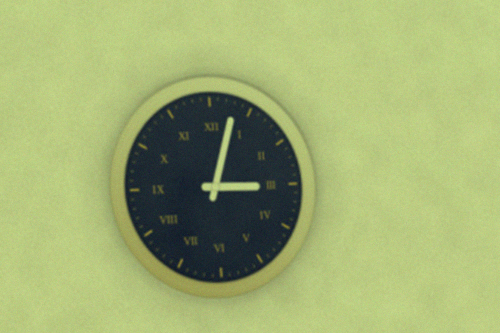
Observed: 3 h 03 min
